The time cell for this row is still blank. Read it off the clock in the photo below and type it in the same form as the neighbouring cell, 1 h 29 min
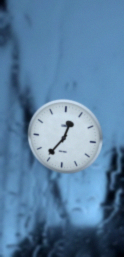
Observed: 12 h 36 min
